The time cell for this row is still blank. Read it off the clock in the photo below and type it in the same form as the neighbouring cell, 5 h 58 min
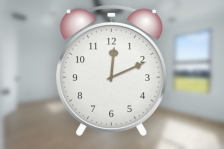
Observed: 12 h 11 min
